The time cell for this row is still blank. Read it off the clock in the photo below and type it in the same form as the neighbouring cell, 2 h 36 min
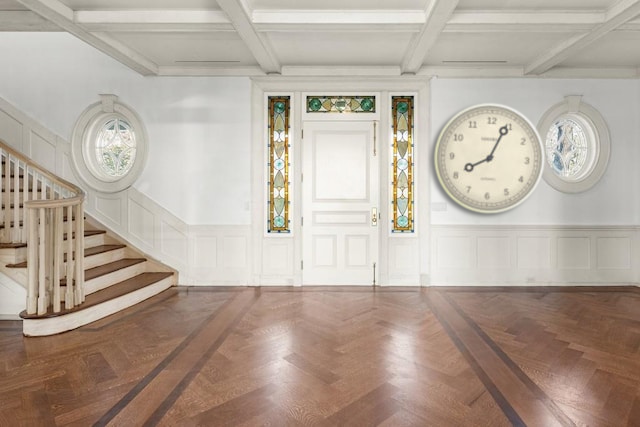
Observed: 8 h 04 min
